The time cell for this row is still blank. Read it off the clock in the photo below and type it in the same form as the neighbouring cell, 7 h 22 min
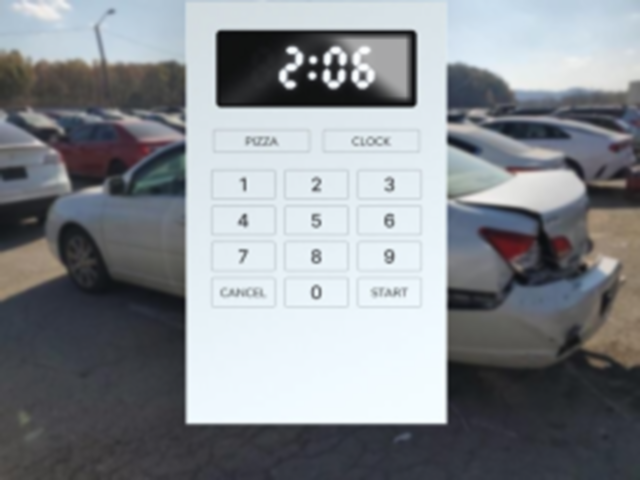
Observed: 2 h 06 min
